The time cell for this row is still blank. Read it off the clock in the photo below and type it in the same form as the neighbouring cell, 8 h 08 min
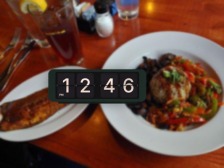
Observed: 12 h 46 min
